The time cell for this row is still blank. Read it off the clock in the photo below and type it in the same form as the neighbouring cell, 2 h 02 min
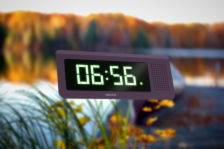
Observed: 6 h 56 min
